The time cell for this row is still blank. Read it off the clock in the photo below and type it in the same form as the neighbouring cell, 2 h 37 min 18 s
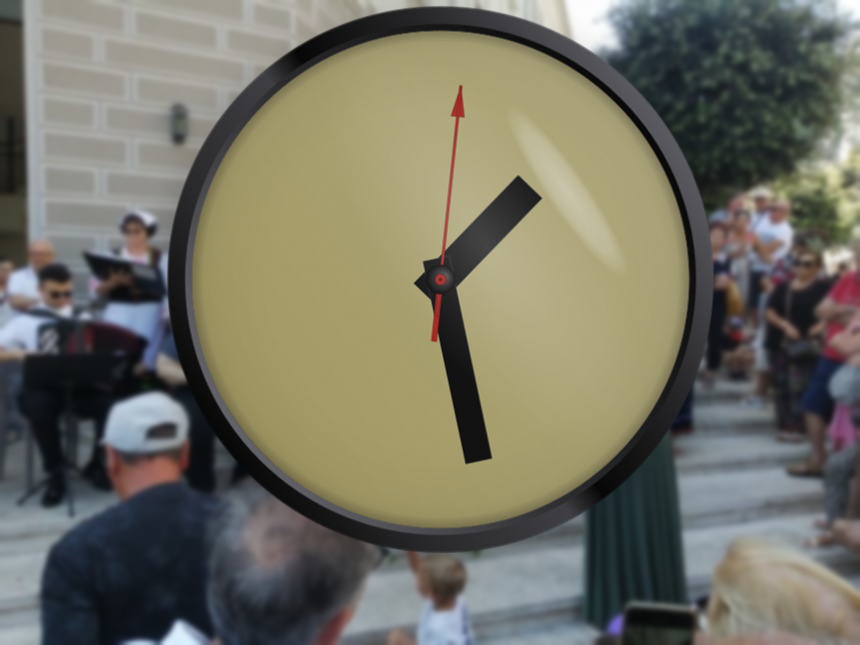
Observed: 1 h 28 min 01 s
